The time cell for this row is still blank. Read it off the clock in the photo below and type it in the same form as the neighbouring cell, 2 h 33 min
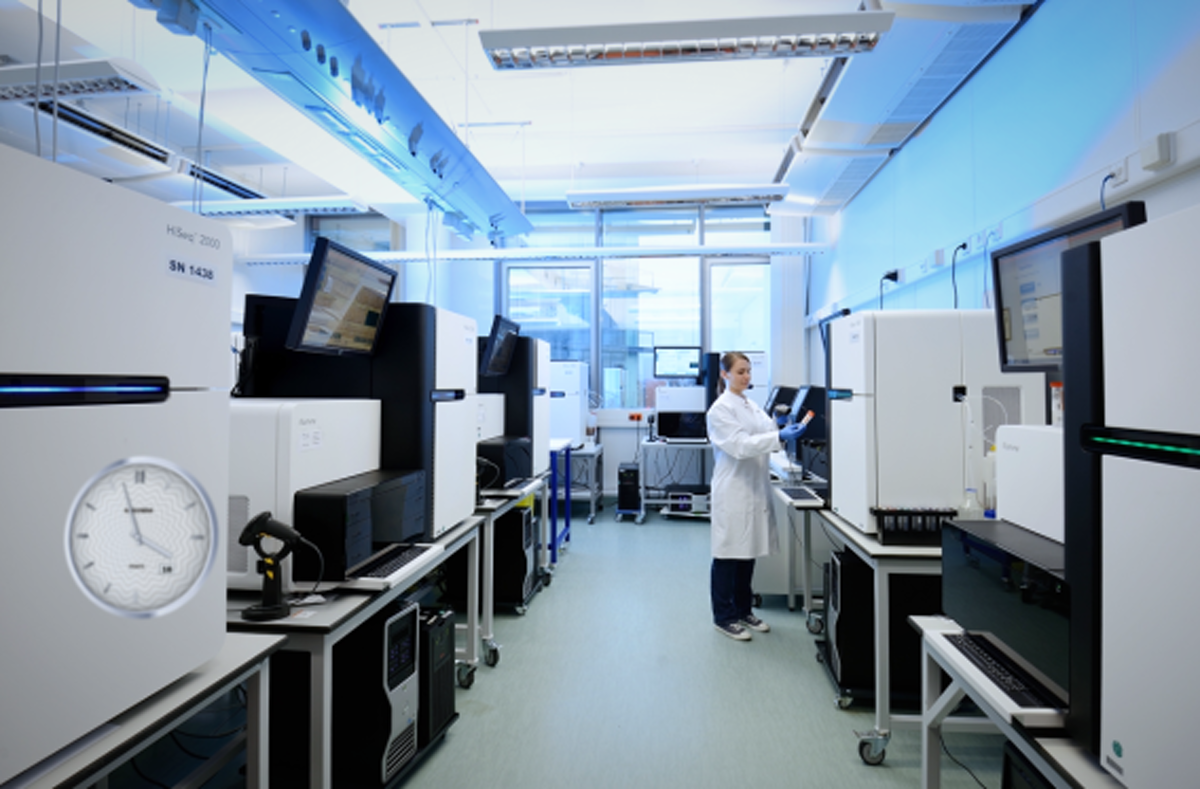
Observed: 3 h 57 min
